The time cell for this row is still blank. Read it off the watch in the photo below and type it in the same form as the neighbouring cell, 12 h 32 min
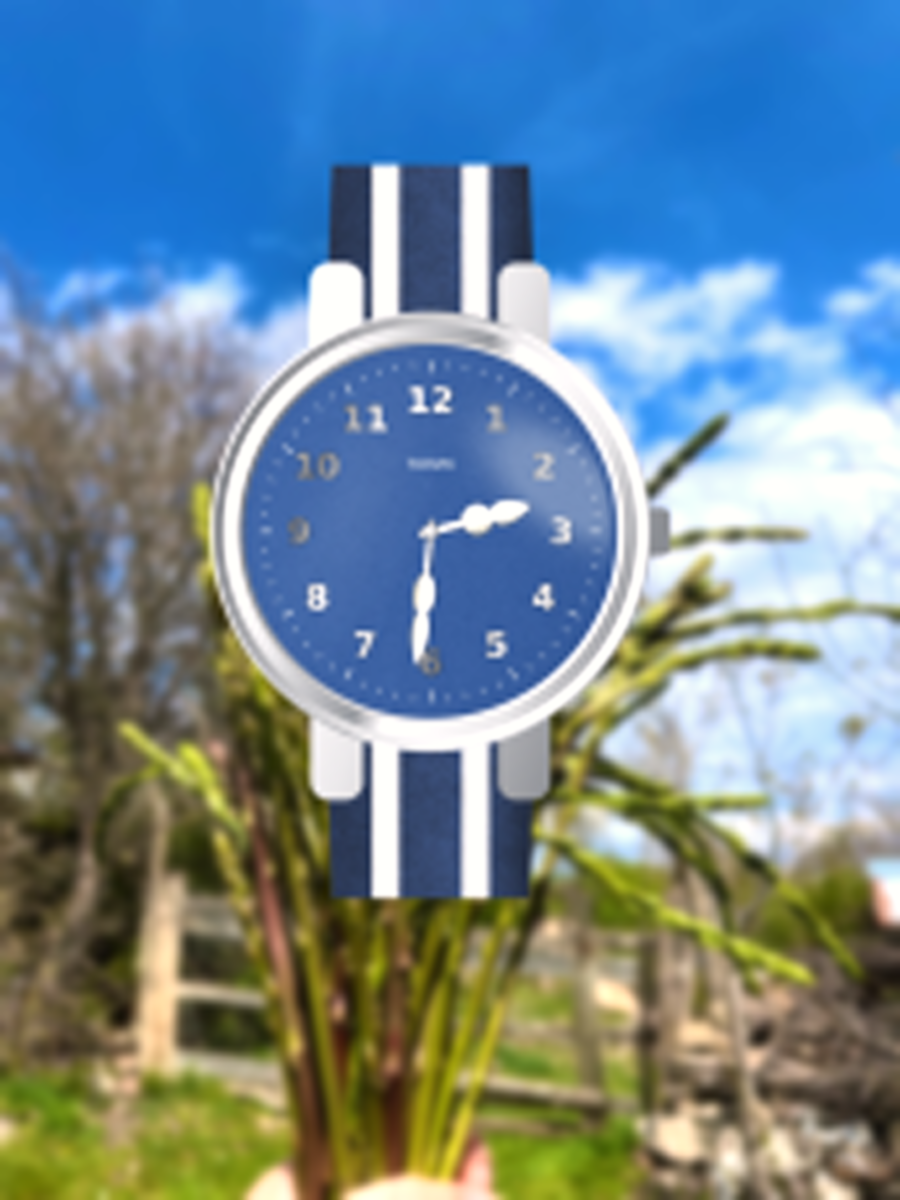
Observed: 2 h 31 min
